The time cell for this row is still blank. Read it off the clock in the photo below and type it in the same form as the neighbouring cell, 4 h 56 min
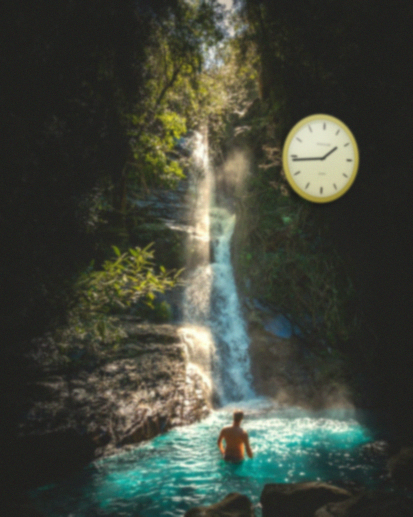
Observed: 1 h 44 min
